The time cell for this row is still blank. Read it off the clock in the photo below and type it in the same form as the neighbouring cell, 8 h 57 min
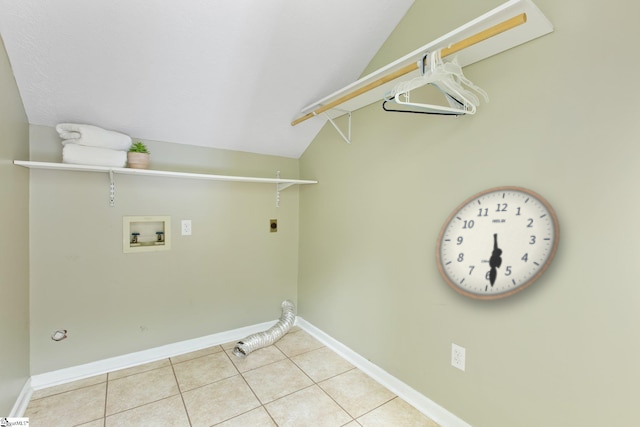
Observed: 5 h 29 min
